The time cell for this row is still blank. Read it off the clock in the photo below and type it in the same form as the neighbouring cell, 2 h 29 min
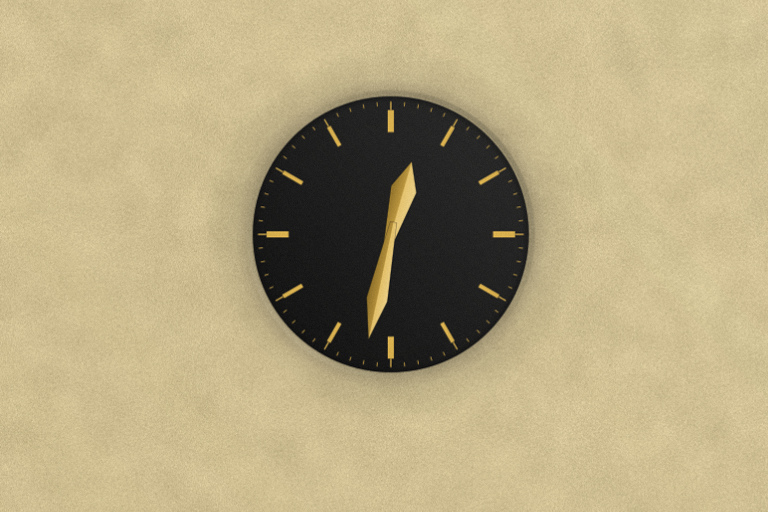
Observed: 12 h 32 min
